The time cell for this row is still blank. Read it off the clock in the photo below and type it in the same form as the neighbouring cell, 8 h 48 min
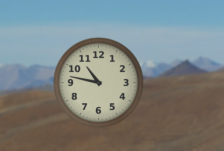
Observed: 10 h 47 min
